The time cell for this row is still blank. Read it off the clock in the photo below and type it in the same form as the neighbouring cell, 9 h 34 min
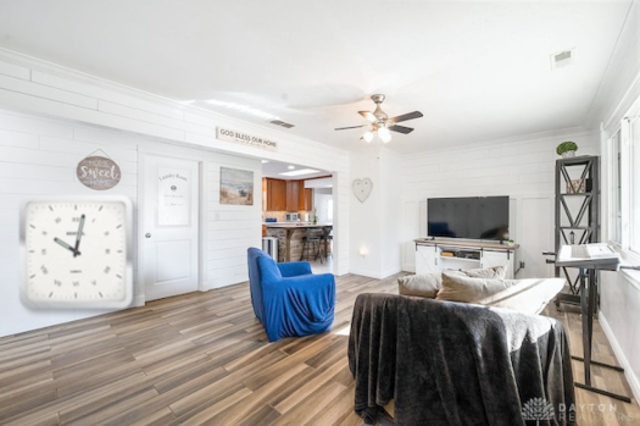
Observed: 10 h 02 min
